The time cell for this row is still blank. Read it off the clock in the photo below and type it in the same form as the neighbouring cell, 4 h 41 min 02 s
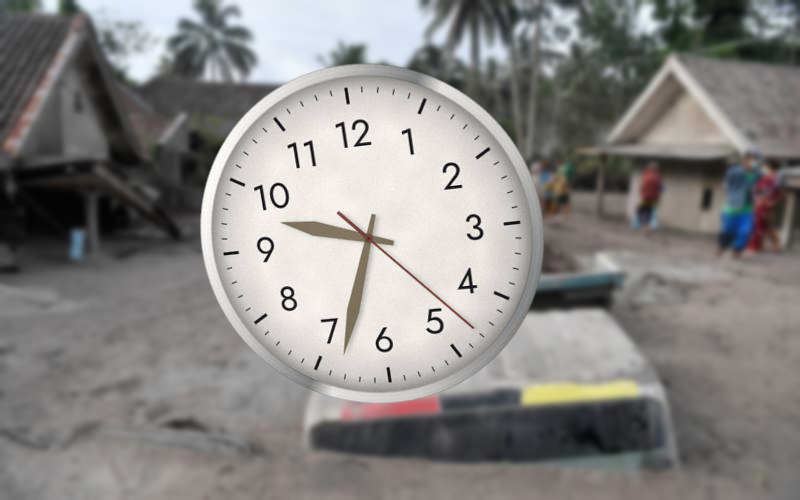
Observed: 9 h 33 min 23 s
